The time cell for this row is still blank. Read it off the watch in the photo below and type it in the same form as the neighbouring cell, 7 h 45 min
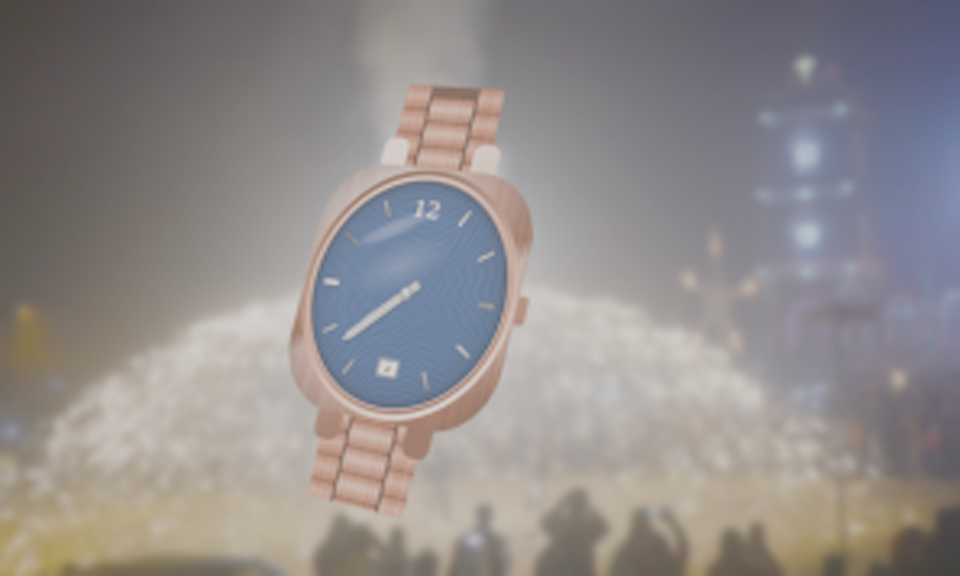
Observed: 7 h 38 min
